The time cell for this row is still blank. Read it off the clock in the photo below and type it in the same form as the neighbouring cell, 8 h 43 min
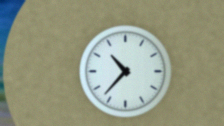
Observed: 10 h 37 min
